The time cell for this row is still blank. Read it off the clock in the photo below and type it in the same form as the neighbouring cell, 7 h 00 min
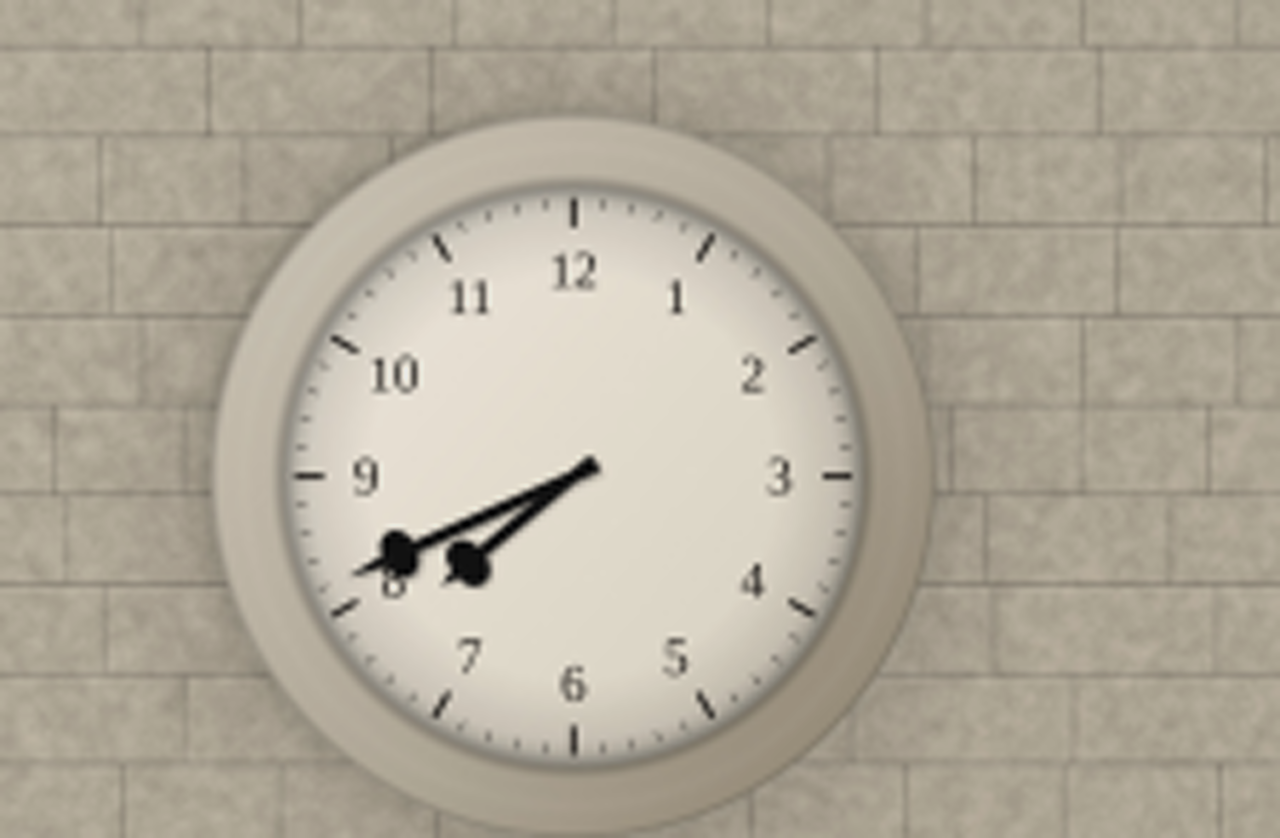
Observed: 7 h 41 min
